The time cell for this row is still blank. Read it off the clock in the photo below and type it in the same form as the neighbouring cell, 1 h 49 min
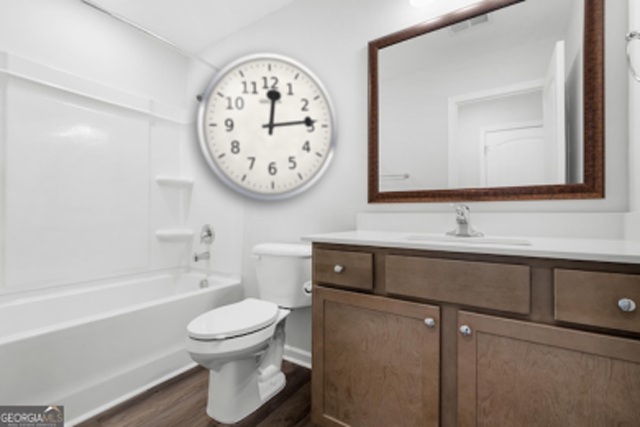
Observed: 12 h 14 min
